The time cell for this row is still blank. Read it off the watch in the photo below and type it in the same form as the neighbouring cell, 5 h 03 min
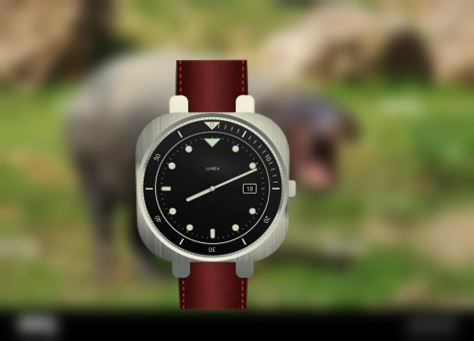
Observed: 8 h 11 min
